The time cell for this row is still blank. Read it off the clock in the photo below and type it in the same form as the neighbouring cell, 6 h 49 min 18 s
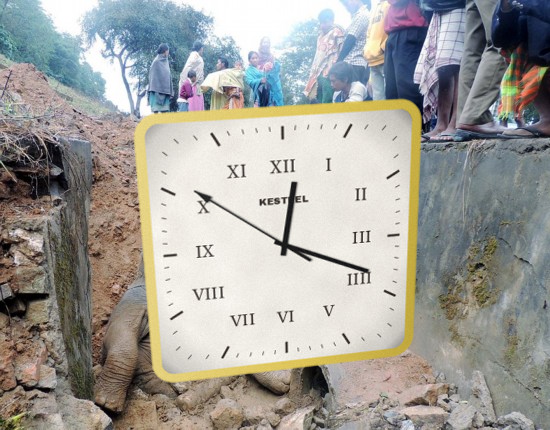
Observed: 12 h 18 min 51 s
